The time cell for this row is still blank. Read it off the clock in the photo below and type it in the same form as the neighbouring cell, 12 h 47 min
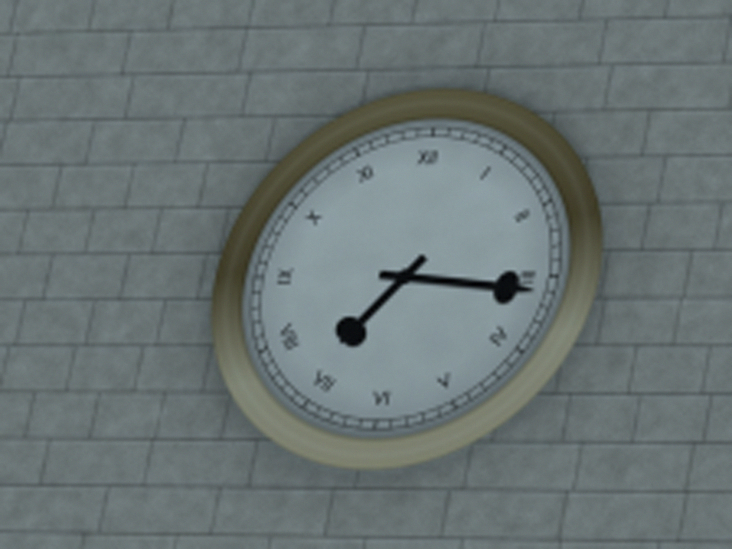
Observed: 7 h 16 min
